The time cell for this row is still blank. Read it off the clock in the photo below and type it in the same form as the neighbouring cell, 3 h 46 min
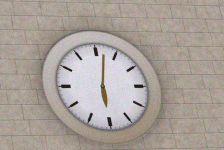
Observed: 6 h 02 min
